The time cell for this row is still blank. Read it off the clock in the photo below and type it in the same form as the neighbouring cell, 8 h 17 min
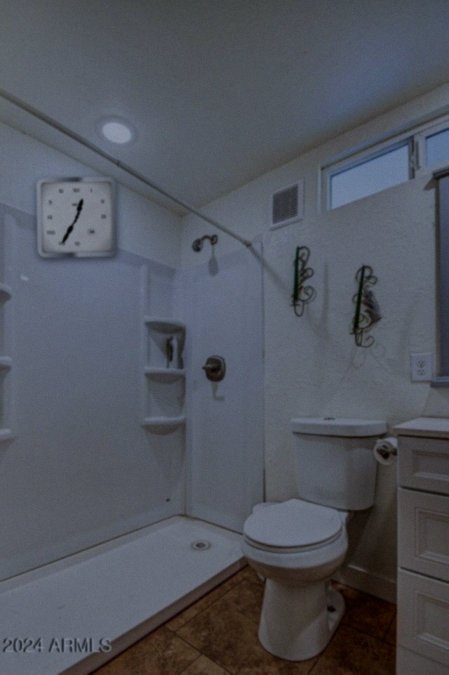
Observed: 12 h 35 min
